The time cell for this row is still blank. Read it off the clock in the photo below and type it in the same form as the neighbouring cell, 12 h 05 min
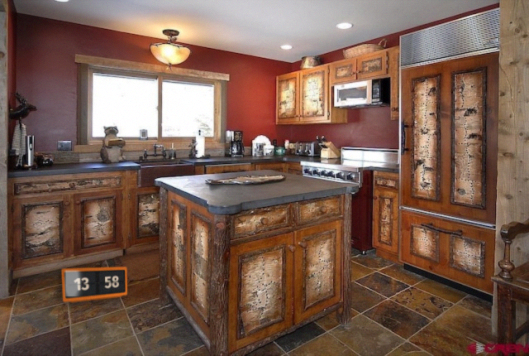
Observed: 13 h 58 min
